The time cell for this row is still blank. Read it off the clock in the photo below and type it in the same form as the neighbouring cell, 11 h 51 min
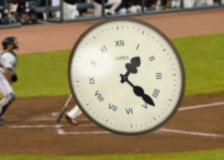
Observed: 1 h 23 min
